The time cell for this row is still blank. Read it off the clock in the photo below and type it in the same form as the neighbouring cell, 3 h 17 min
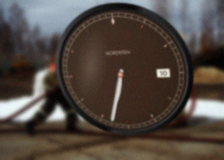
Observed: 6 h 33 min
